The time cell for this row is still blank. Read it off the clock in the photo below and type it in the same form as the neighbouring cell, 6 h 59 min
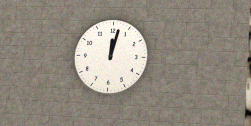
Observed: 12 h 02 min
